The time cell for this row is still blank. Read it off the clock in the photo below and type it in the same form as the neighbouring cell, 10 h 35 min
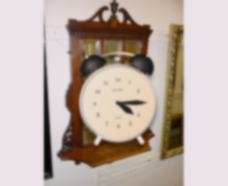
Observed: 4 h 15 min
